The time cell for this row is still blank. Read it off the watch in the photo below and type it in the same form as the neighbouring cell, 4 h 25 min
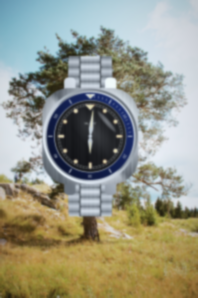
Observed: 6 h 01 min
